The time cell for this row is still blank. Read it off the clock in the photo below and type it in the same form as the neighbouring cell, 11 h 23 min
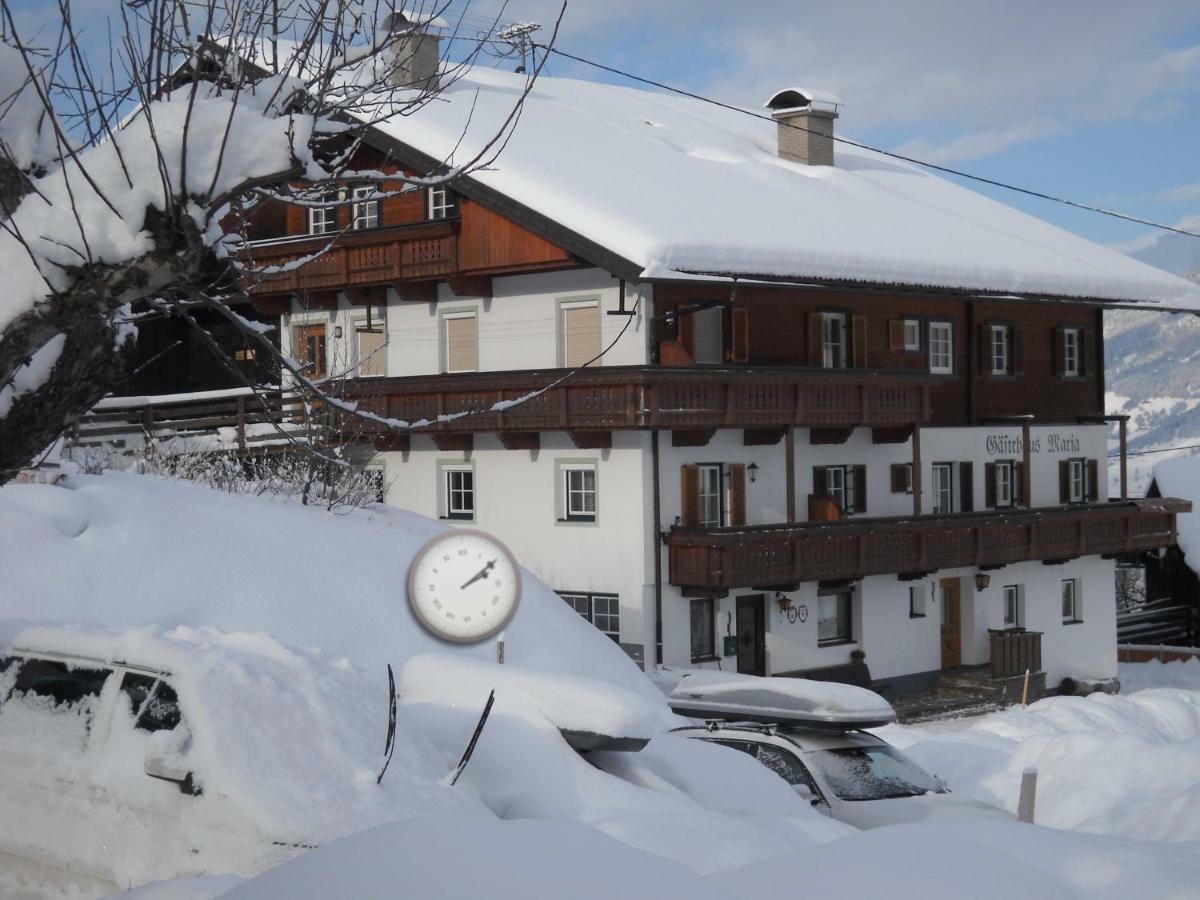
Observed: 2 h 09 min
